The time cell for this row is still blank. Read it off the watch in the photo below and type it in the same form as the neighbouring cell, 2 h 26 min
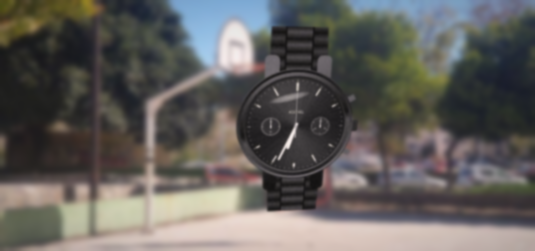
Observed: 6 h 34 min
